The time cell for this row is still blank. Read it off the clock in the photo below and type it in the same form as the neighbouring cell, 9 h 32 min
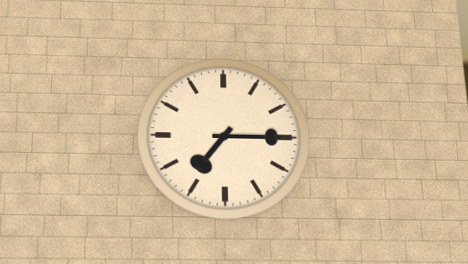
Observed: 7 h 15 min
